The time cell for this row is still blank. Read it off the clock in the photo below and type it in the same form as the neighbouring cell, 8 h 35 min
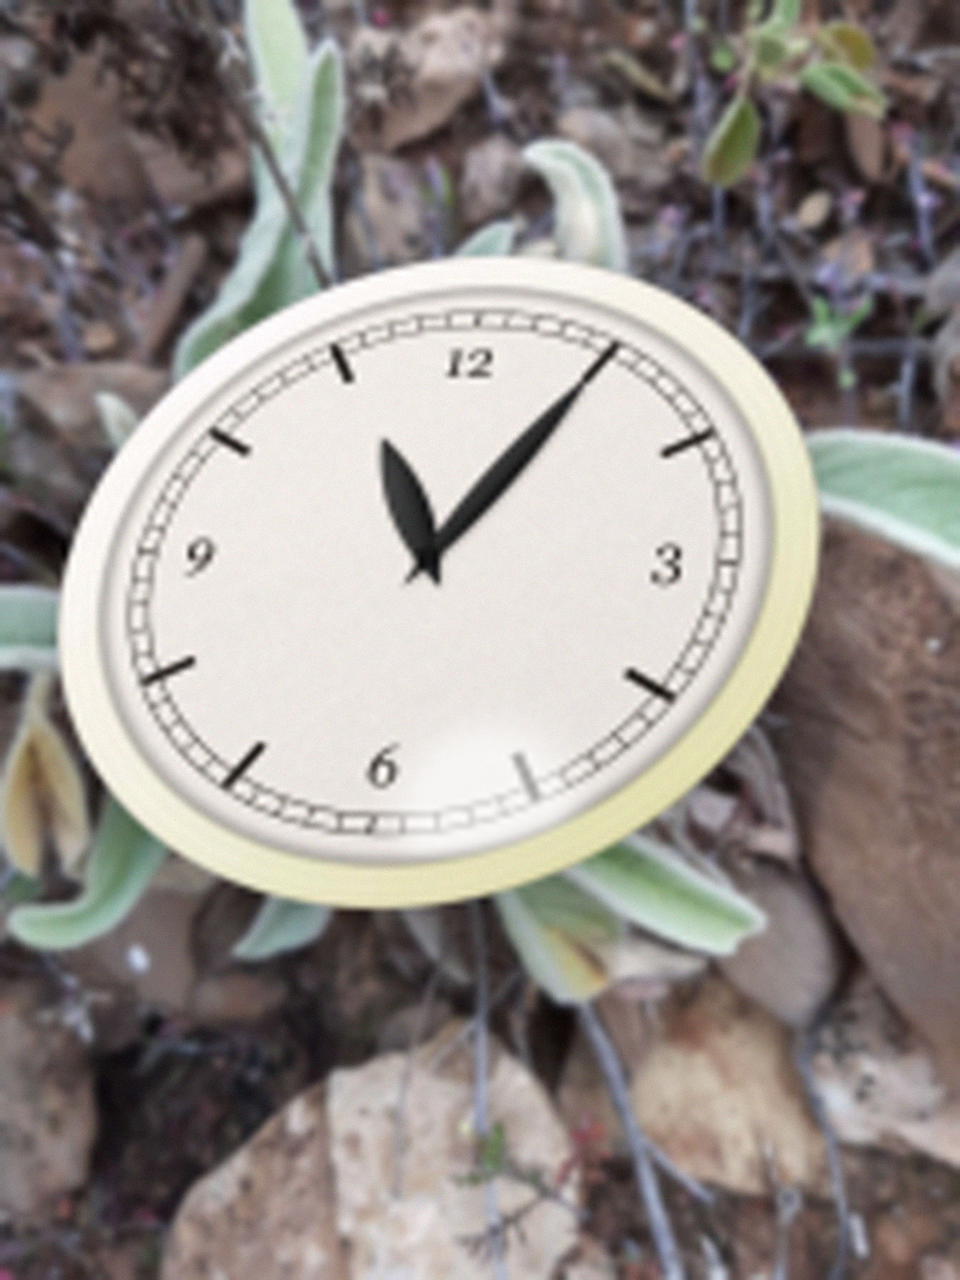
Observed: 11 h 05 min
